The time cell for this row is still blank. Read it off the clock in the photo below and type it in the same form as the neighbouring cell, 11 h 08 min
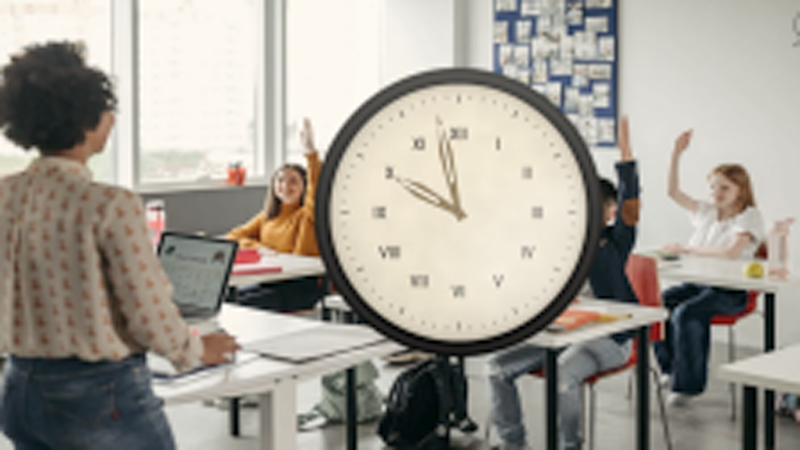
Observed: 9 h 58 min
